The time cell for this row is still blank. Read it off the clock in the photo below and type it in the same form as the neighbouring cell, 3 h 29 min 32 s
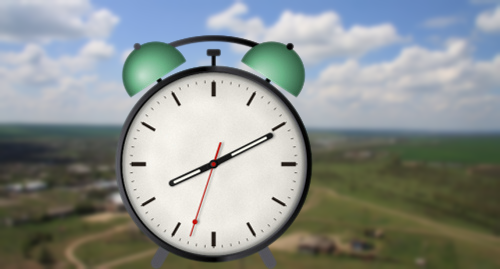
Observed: 8 h 10 min 33 s
